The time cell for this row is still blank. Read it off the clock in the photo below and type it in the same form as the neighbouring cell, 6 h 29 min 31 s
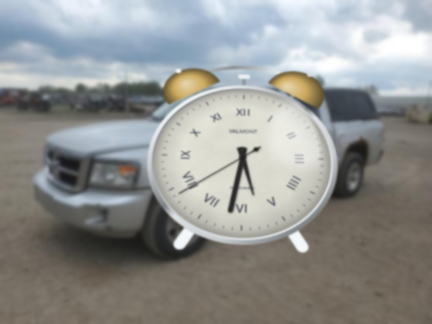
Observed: 5 h 31 min 39 s
